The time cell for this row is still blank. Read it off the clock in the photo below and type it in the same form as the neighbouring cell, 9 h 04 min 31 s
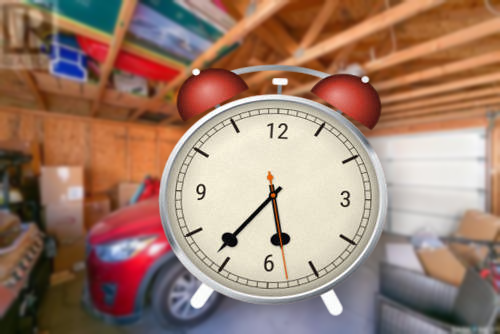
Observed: 5 h 36 min 28 s
